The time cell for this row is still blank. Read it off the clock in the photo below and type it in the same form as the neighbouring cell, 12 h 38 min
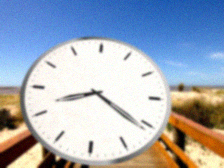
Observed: 8 h 21 min
